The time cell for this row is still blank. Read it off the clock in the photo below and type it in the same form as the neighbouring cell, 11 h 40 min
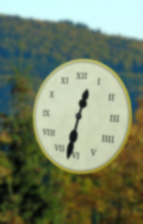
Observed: 12 h 32 min
